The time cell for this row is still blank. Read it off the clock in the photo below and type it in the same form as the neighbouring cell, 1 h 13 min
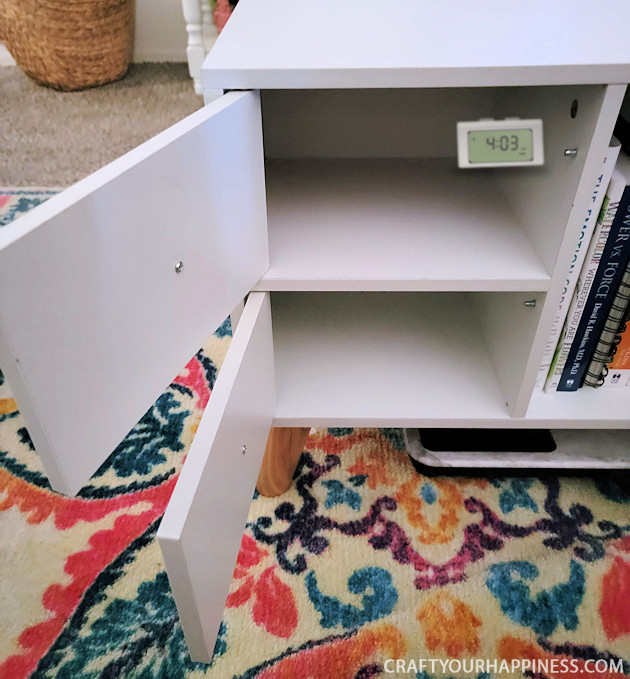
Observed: 4 h 03 min
